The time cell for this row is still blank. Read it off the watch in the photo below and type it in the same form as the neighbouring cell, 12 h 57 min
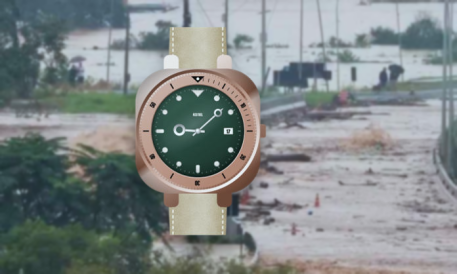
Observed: 9 h 08 min
